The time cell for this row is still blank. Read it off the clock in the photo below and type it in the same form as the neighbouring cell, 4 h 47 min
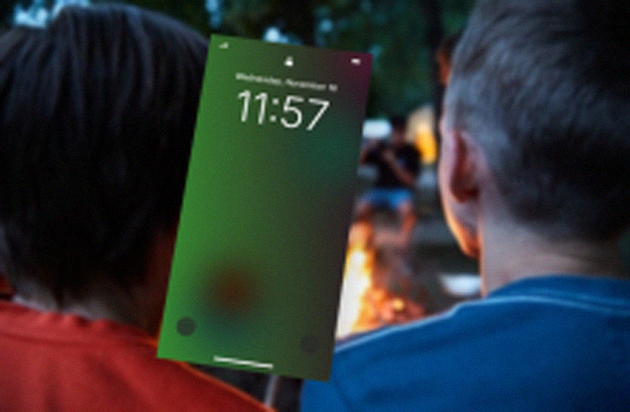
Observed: 11 h 57 min
